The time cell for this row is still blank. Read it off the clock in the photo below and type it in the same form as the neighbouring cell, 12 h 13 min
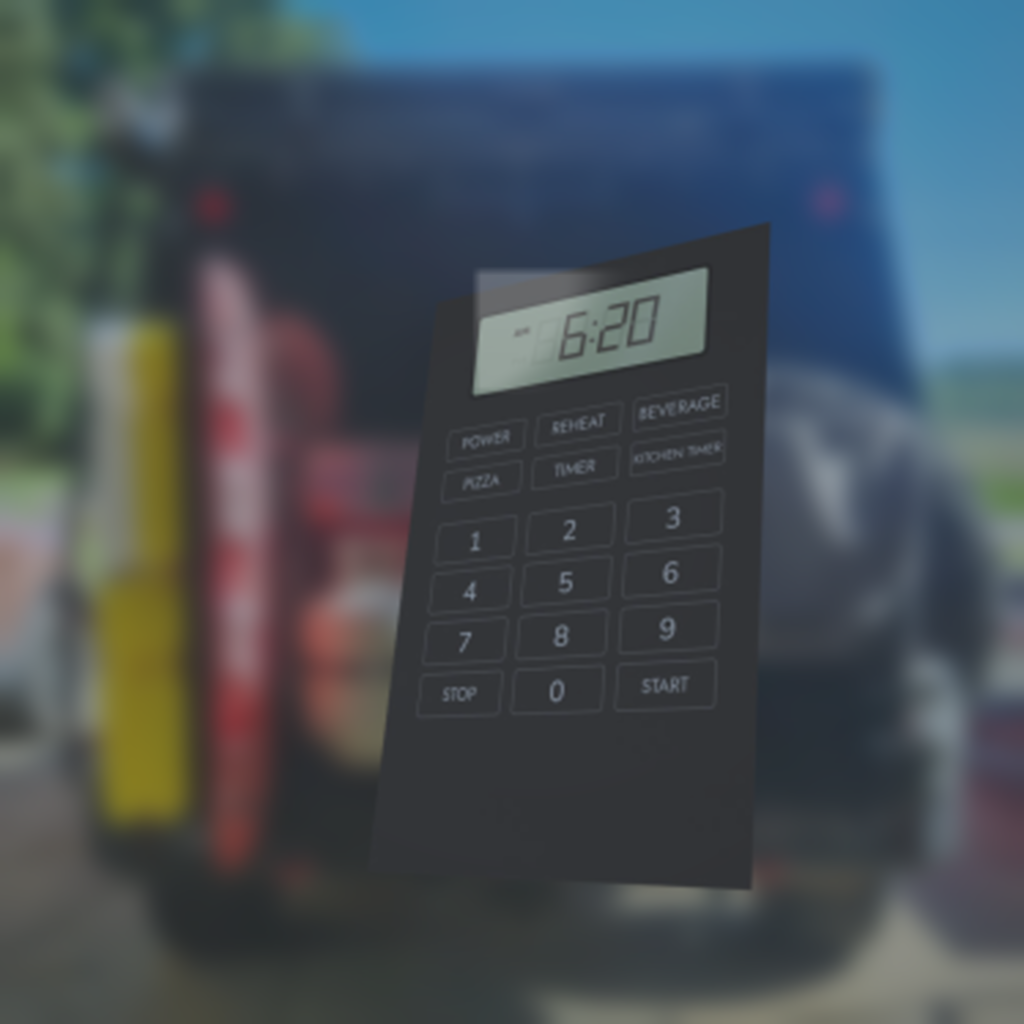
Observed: 6 h 20 min
